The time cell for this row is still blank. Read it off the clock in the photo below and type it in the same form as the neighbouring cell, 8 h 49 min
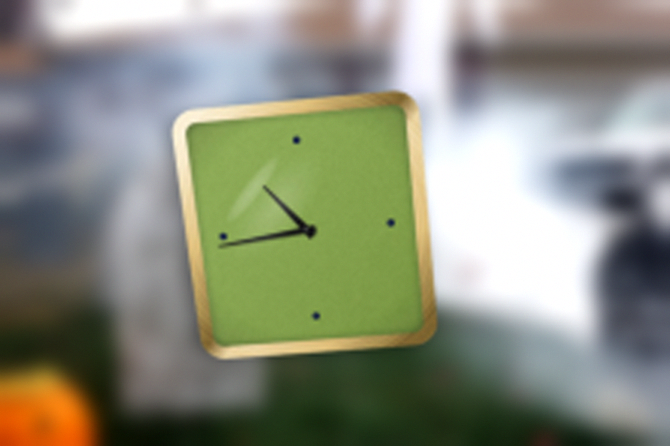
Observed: 10 h 44 min
